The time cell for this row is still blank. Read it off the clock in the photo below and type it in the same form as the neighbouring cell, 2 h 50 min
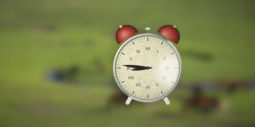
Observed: 8 h 46 min
